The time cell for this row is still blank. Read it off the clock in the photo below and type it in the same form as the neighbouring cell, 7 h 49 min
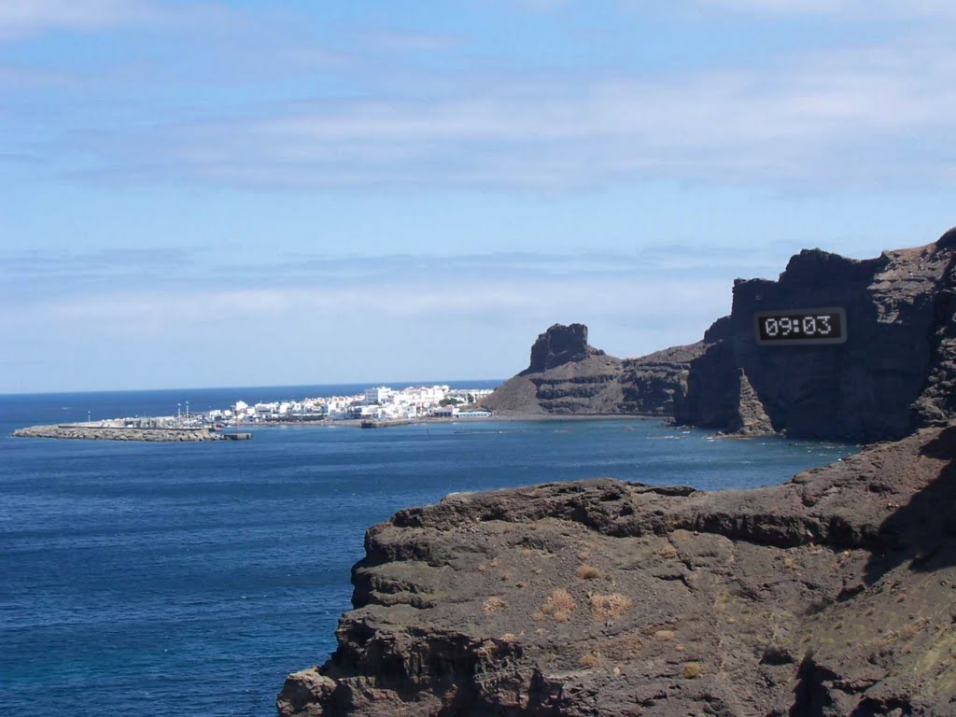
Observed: 9 h 03 min
